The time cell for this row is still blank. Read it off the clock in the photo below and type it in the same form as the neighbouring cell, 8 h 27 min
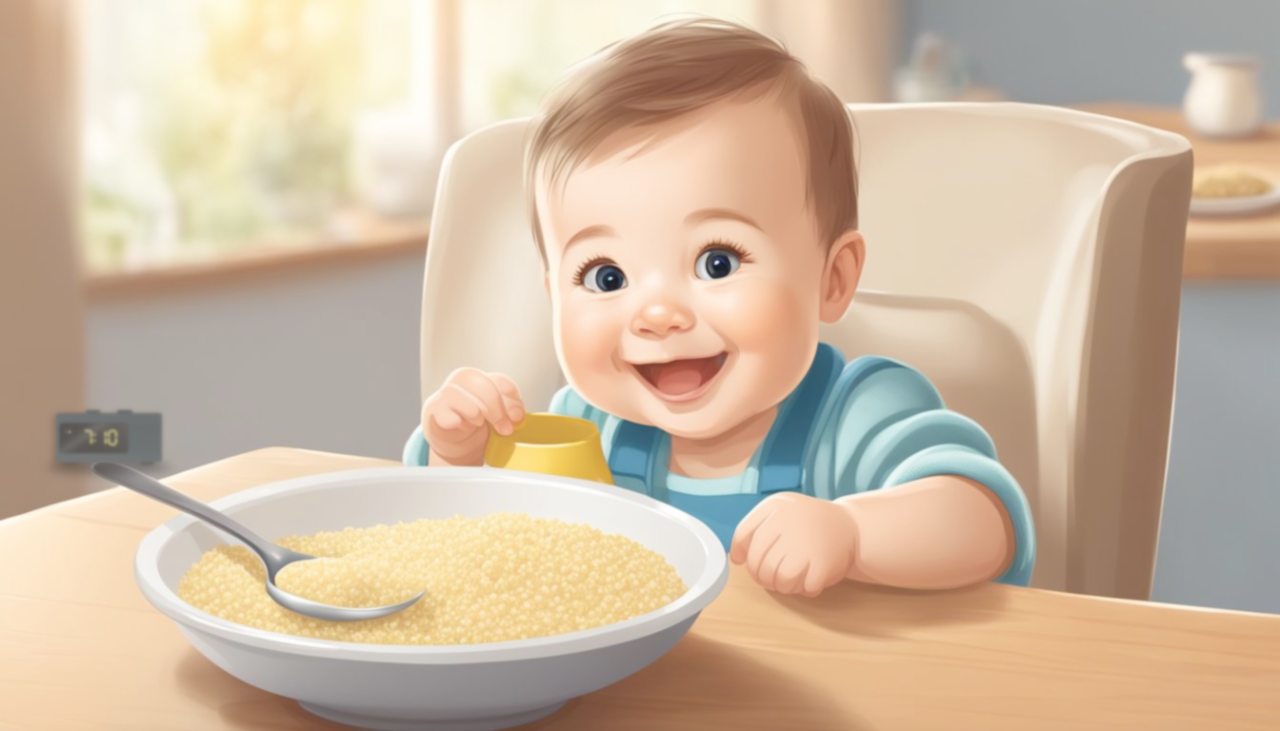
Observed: 7 h 10 min
